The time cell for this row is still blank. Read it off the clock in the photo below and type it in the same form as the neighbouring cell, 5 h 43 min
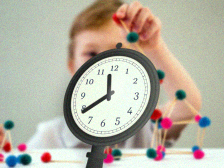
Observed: 11 h 39 min
